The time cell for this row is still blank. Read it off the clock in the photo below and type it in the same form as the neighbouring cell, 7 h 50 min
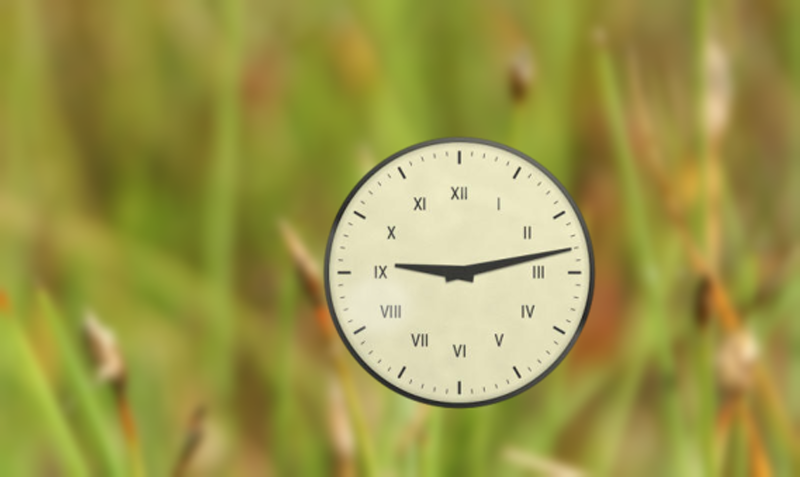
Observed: 9 h 13 min
